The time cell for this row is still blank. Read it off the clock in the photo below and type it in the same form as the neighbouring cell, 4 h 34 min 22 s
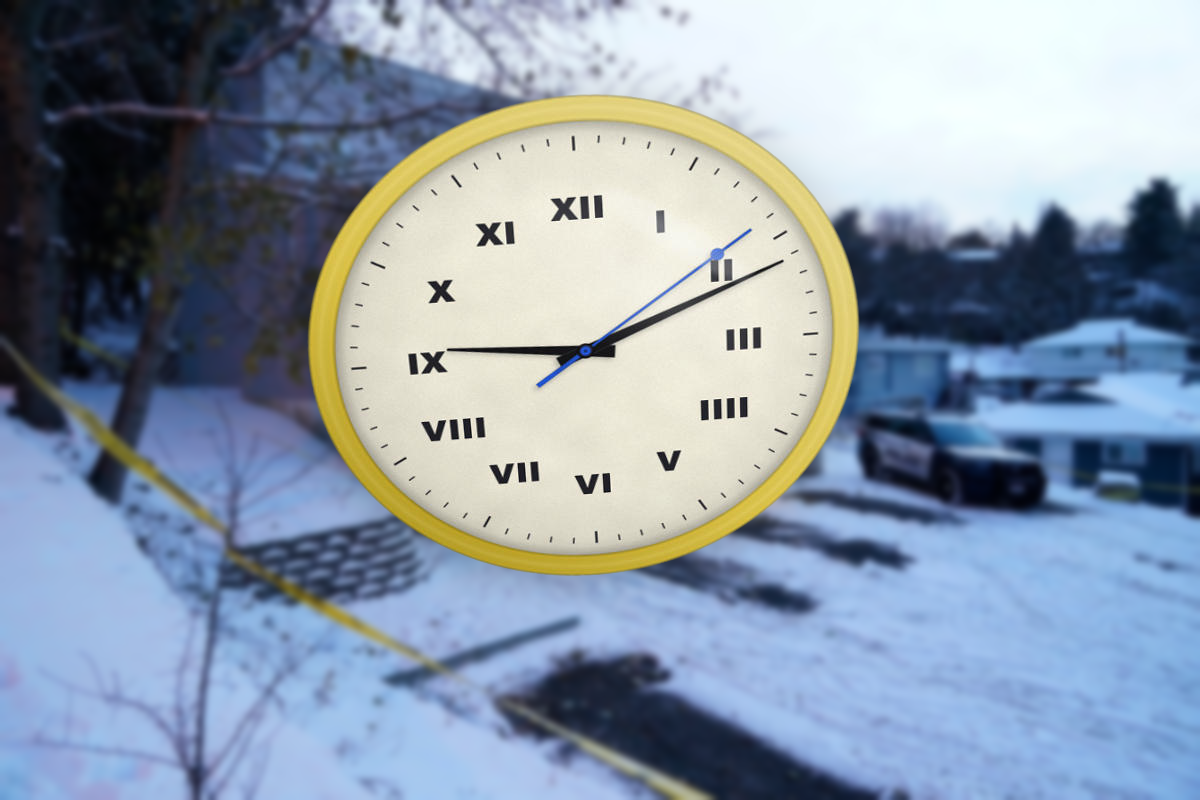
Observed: 9 h 11 min 09 s
